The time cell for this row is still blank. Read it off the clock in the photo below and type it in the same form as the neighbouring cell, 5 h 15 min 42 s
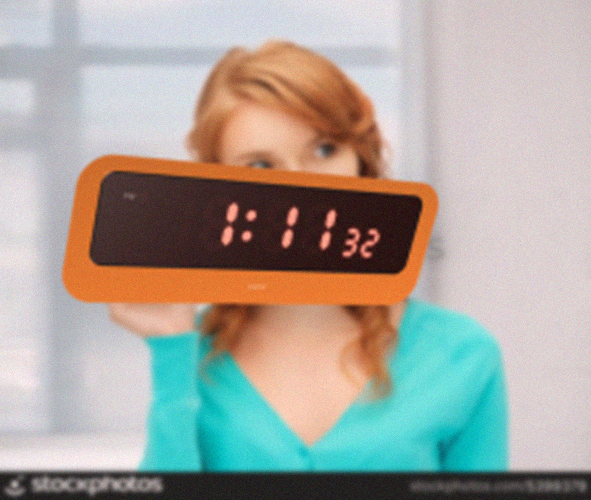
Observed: 1 h 11 min 32 s
